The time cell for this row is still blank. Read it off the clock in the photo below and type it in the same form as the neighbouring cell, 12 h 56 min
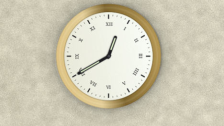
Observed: 12 h 40 min
